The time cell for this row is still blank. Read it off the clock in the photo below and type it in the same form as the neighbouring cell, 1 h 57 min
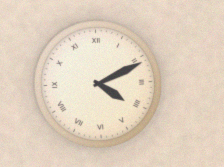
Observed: 4 h 11 min
